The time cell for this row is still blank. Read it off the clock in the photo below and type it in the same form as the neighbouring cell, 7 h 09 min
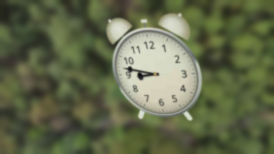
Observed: 8 h 47 min
